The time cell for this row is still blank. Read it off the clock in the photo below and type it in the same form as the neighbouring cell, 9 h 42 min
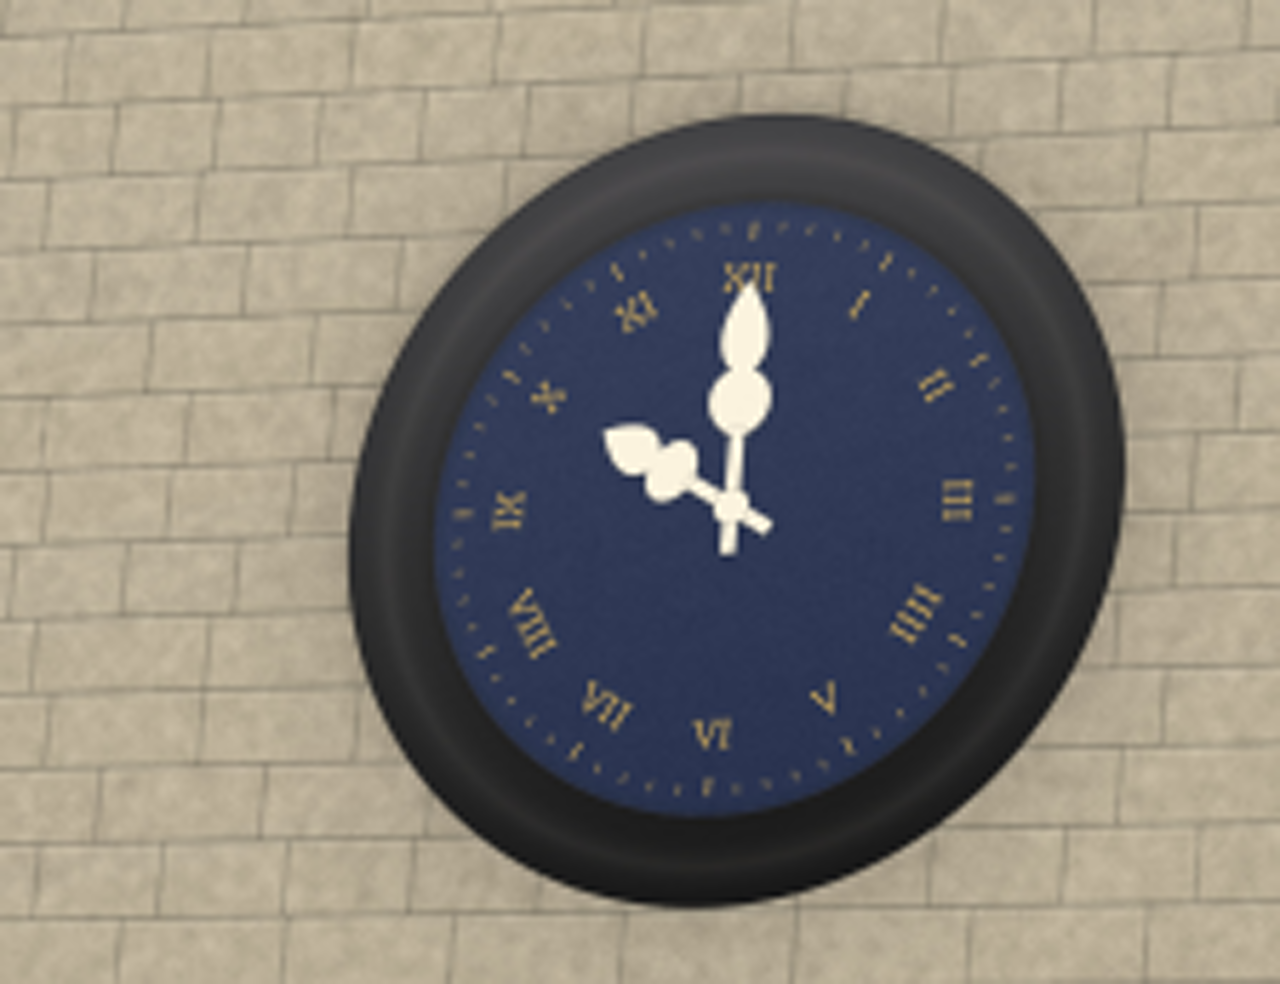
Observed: 10 h 00 min
